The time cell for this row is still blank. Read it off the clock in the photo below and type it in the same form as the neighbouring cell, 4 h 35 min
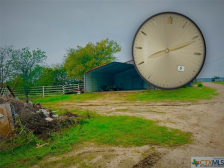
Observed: 8 h 11 min
